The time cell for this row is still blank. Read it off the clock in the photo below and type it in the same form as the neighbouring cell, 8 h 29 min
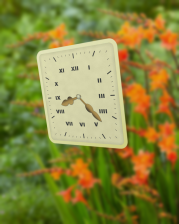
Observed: 8 h 23 min
